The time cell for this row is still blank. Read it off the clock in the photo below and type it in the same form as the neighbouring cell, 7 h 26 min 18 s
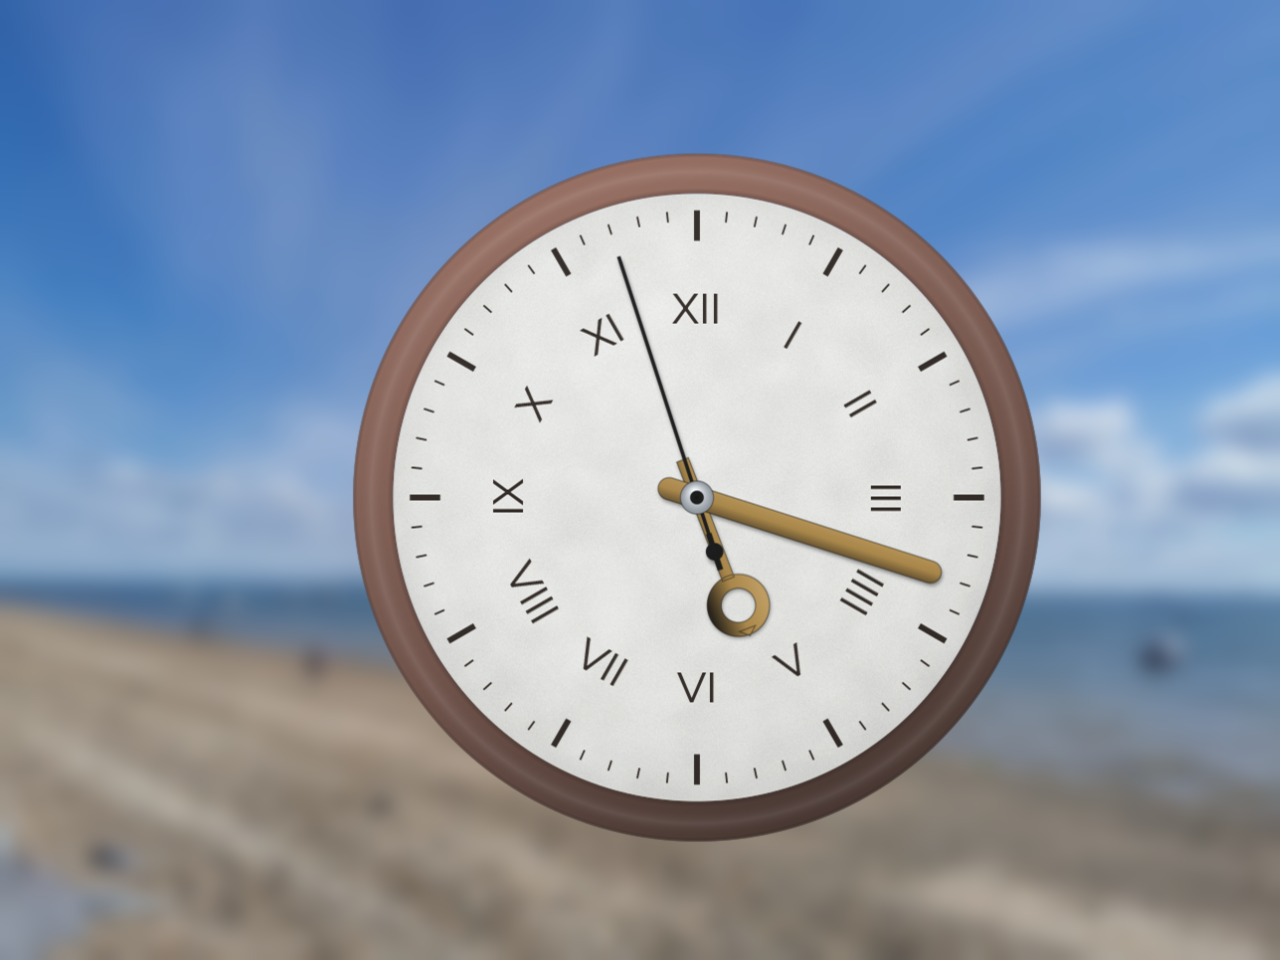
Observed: 5 h 17 min 57 s
